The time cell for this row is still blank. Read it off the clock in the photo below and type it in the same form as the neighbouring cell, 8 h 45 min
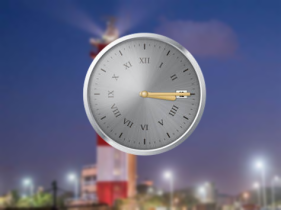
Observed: 3 h 15 min
